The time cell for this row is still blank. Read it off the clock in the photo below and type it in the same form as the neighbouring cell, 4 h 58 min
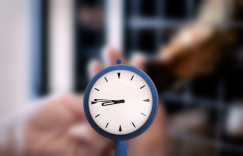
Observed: 8 h 46 min
